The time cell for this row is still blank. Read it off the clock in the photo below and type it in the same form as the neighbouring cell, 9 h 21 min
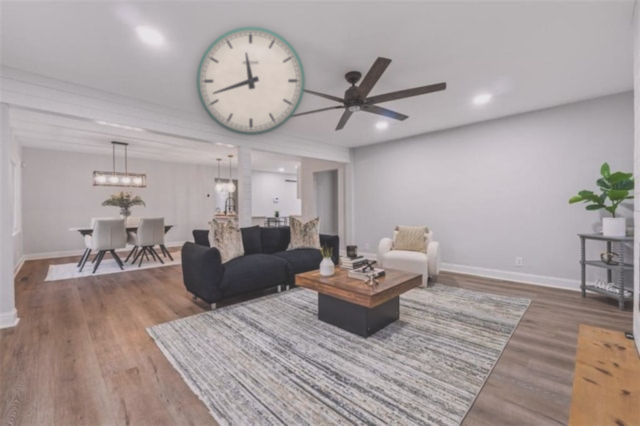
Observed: 11 h 42 min
